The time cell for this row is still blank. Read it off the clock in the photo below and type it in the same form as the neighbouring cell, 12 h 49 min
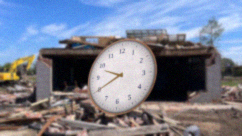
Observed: 9 h 40 min
